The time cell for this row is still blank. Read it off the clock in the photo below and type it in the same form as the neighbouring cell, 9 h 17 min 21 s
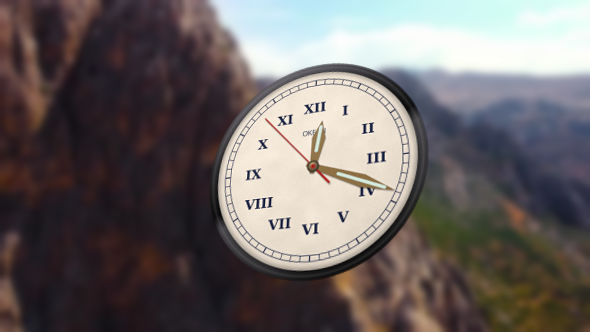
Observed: 12 h 18 min 53 s
